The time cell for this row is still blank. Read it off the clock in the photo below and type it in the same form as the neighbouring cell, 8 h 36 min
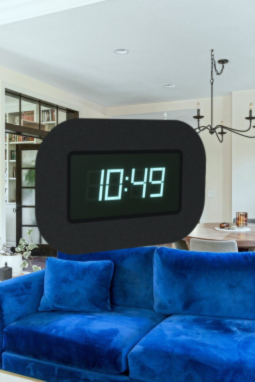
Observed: 10 h 49 min
